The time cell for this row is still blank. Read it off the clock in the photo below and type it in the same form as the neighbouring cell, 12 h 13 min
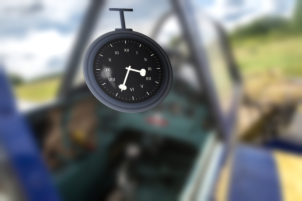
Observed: 3 h 34 min
